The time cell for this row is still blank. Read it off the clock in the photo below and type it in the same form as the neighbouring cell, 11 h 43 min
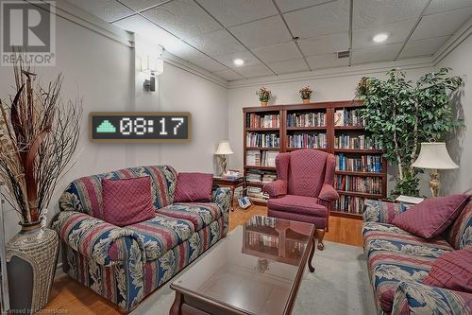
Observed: 8 h 17 min
